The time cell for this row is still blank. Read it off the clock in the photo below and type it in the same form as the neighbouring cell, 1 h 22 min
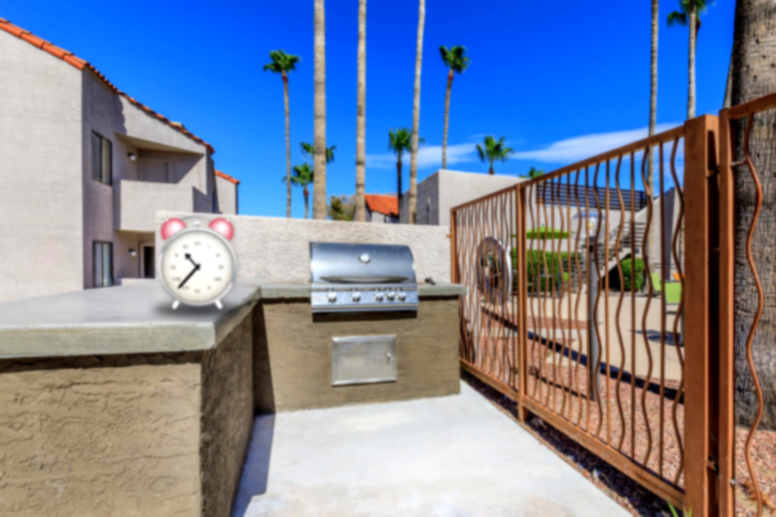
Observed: 10 h 37 min
